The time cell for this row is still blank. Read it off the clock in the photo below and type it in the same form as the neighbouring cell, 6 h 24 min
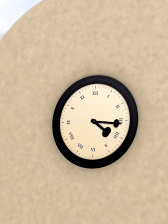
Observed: 4 h 16 min
